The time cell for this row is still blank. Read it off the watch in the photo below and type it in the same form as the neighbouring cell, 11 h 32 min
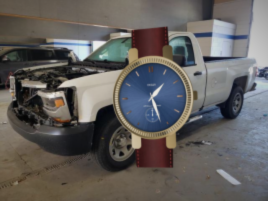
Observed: 1 h 27 min
